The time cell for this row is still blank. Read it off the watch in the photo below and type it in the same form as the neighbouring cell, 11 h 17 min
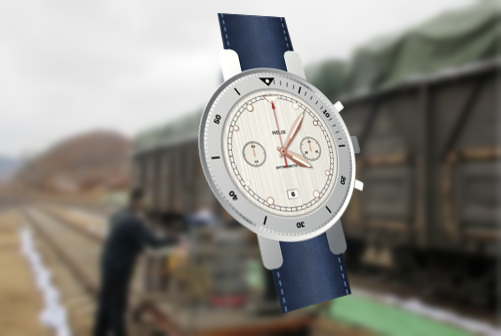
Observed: 4 h 07 min
